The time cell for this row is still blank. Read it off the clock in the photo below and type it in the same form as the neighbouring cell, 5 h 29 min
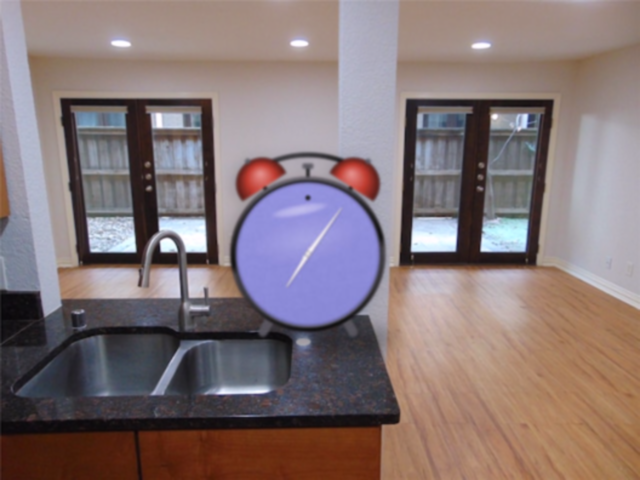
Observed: 7 h 06 min
